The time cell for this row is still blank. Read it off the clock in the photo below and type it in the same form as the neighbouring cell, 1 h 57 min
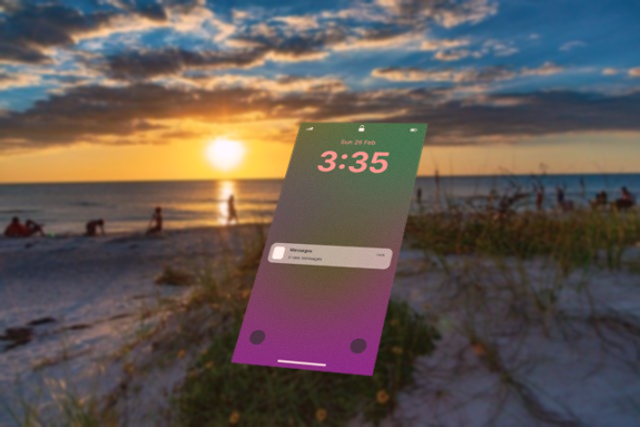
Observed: 3 h 35 min
